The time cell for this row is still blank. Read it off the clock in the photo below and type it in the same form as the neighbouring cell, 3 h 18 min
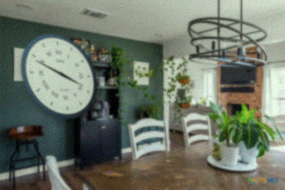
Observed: 3 h 49 min
